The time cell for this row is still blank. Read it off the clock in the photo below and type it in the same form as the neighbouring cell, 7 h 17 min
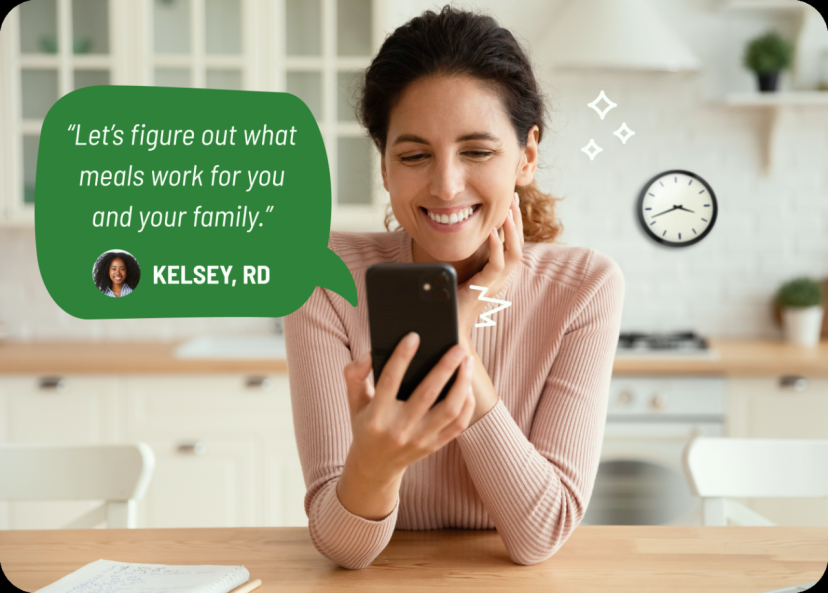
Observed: 3 h 42 min
